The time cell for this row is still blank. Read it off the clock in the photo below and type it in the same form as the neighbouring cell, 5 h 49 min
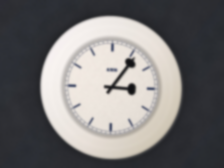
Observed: 3 h 06 min
